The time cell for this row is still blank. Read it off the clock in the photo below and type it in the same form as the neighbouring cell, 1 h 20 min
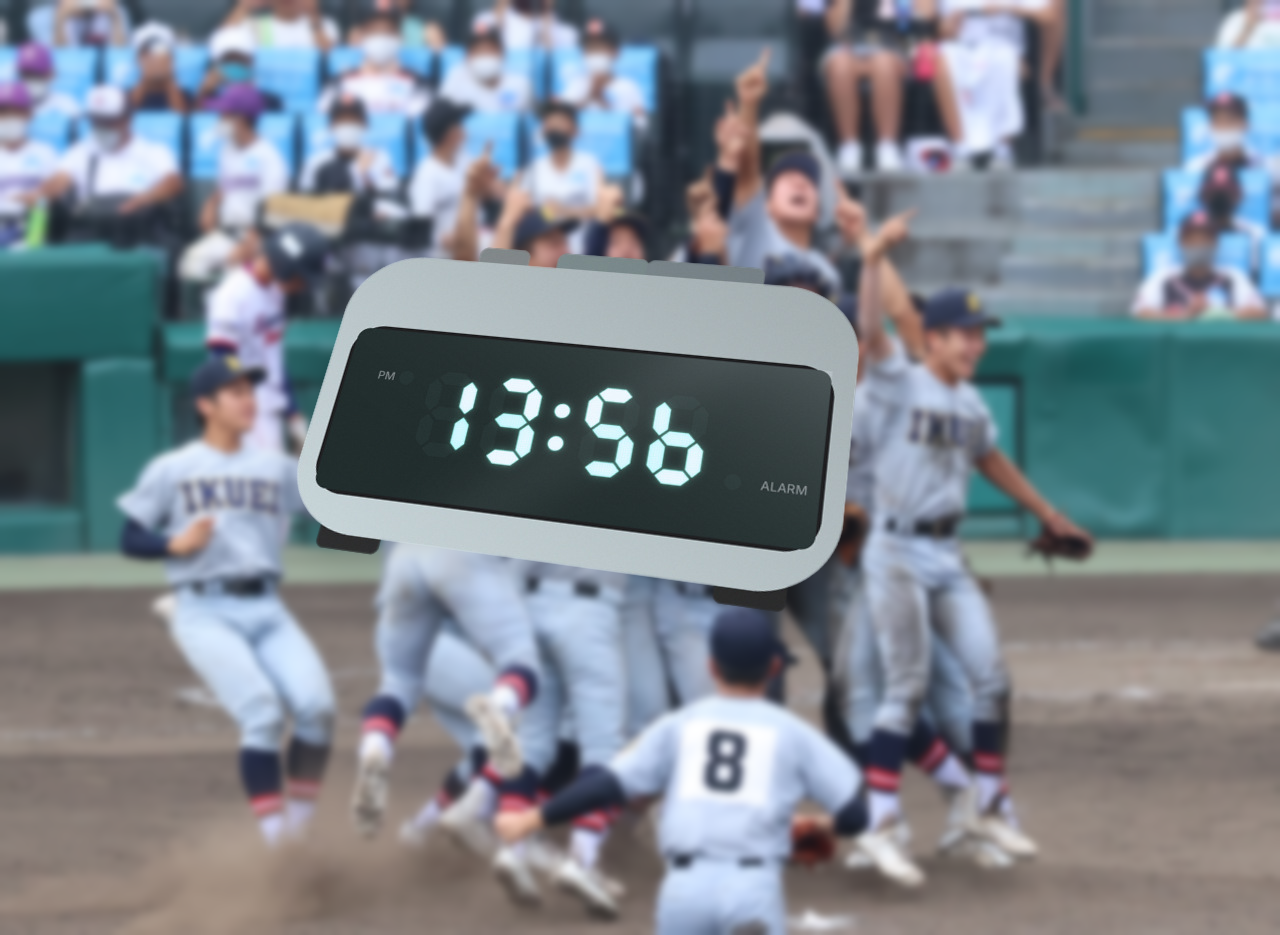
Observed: 13 h 56 min
